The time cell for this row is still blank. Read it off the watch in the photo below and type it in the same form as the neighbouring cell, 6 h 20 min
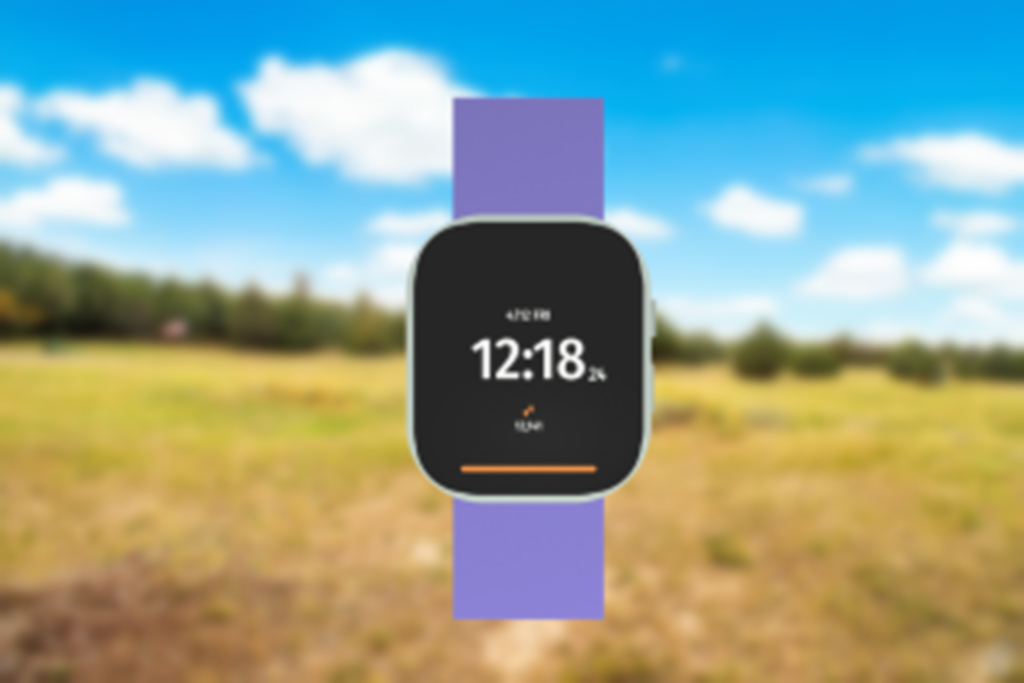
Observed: 12 h 18 min
